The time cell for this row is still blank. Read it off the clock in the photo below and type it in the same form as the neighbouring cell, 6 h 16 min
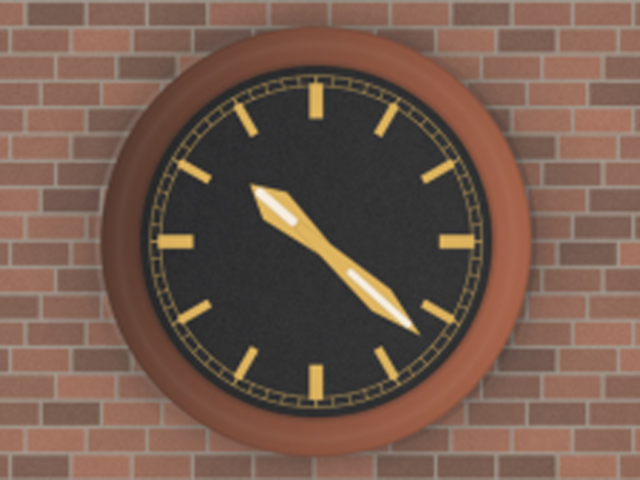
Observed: 10 h 22 min
